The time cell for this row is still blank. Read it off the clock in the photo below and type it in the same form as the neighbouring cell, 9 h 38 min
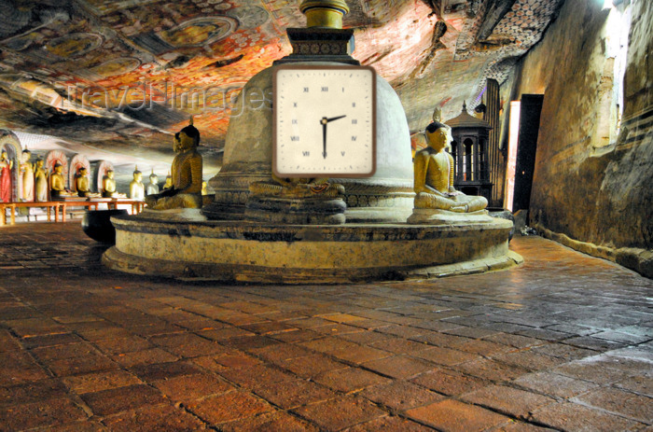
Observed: 2 h 30 min
